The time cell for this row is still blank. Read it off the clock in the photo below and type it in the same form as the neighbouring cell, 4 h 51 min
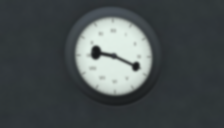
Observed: 9 h 19 min
